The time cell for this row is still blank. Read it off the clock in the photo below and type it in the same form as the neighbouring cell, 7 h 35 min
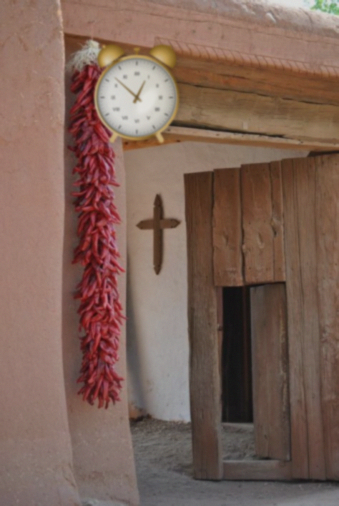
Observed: 12 h 52 min
